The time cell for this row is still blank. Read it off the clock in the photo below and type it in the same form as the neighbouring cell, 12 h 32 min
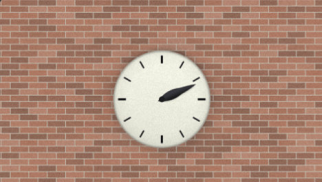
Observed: 2 h 11 min
